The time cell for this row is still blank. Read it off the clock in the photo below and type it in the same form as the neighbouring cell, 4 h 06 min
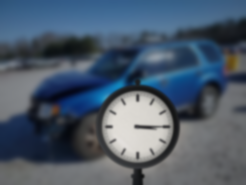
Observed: 3 h 15 min
